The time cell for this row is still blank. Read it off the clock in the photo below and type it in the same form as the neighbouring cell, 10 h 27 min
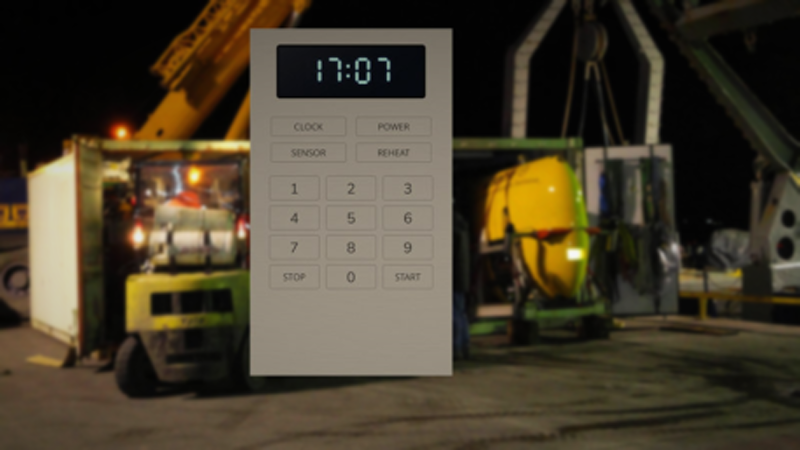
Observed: 17 h 07 min
